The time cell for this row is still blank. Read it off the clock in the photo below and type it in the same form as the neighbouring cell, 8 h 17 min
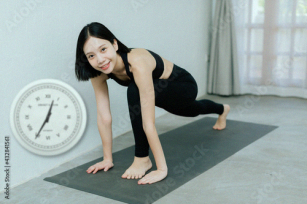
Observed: 12 h 35 min
